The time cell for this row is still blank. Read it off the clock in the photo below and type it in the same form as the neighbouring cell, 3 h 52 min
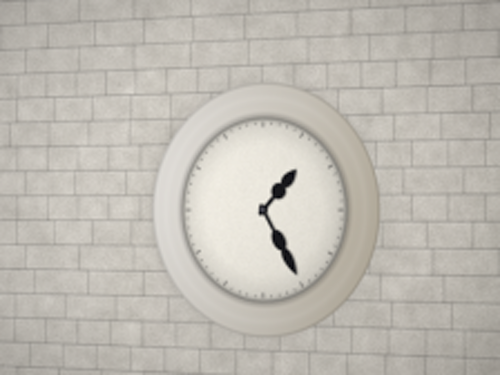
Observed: 1 h 25 min
